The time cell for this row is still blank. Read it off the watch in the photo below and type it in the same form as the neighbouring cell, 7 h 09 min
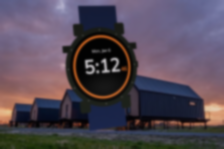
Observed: 5 h 12 min
